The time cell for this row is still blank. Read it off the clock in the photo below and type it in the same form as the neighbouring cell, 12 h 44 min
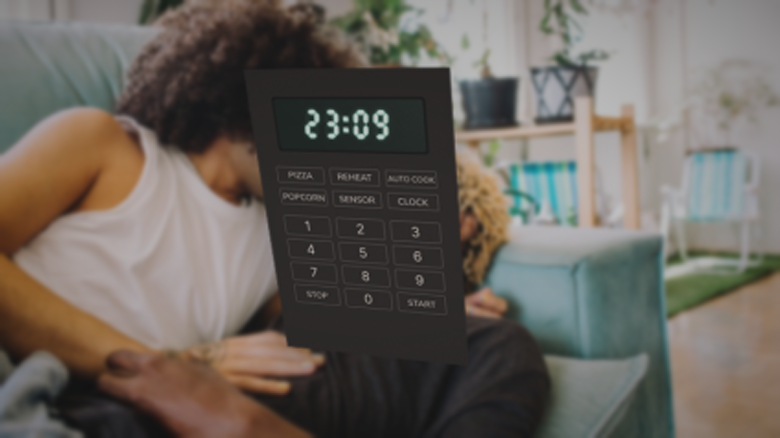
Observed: 23 h 09 min
